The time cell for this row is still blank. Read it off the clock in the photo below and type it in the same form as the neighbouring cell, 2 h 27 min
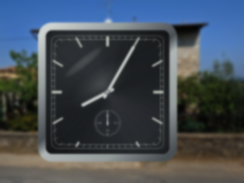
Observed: 8 h 05 min
